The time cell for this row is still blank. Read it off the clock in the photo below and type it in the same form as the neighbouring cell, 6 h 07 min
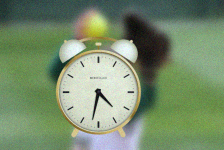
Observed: 4 h 32 min
